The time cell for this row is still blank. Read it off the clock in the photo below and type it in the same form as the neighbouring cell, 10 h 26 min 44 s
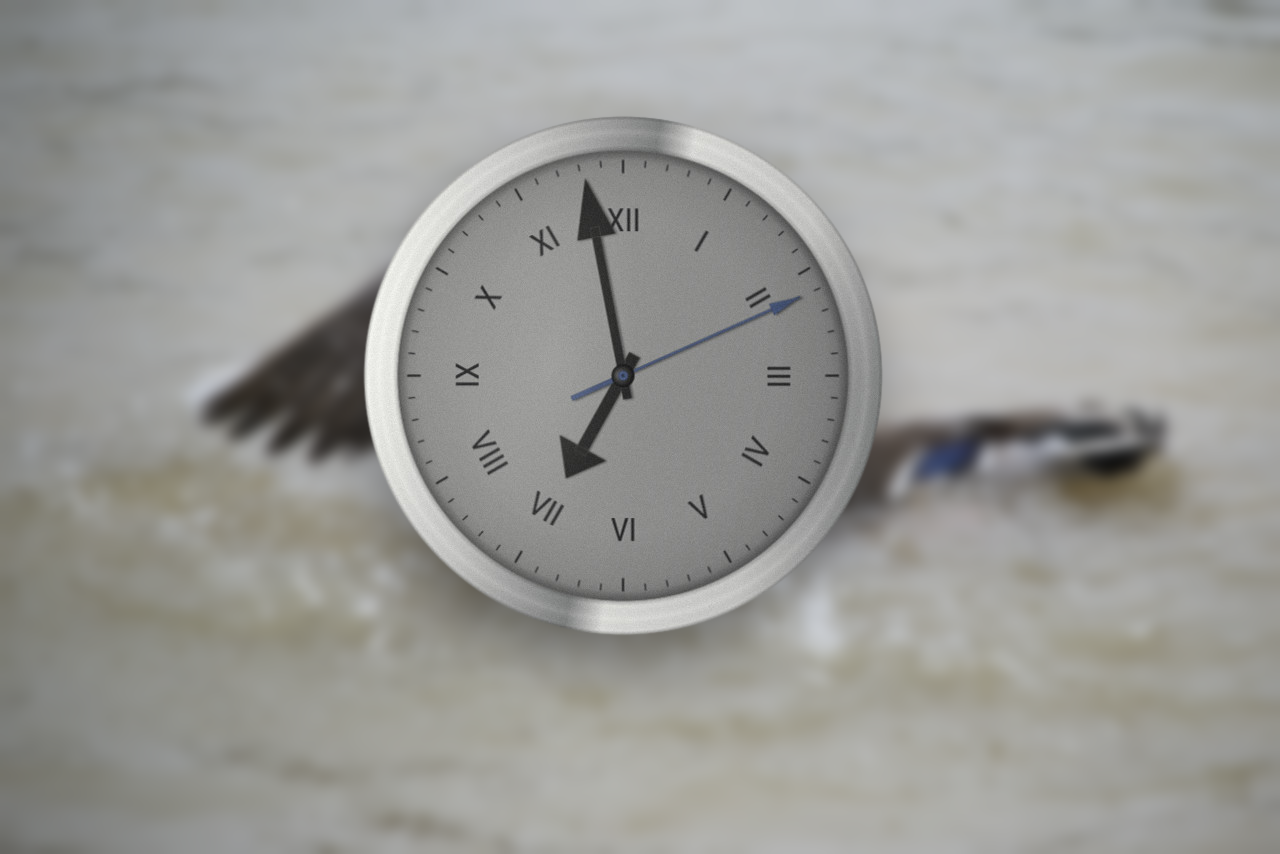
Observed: 6 h 58 min 11 s
